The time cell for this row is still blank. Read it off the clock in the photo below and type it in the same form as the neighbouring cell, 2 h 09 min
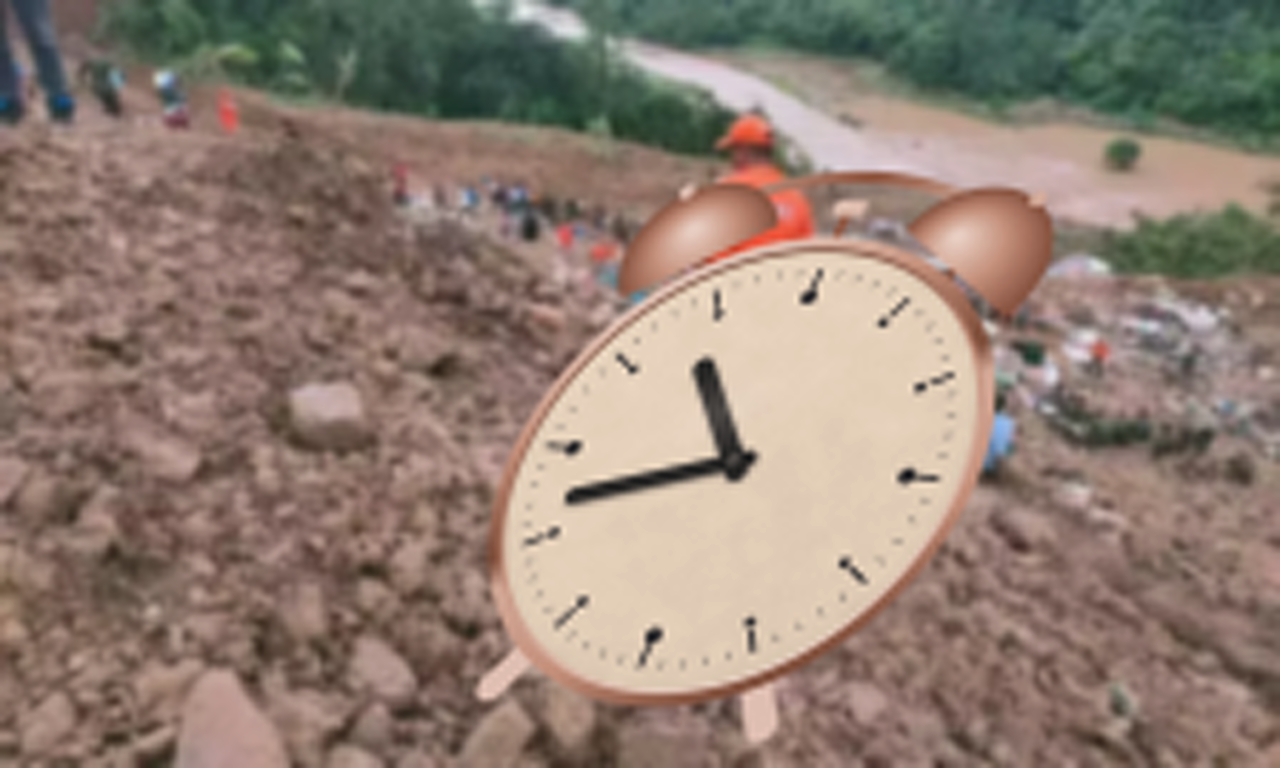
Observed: 10 h 42 min
